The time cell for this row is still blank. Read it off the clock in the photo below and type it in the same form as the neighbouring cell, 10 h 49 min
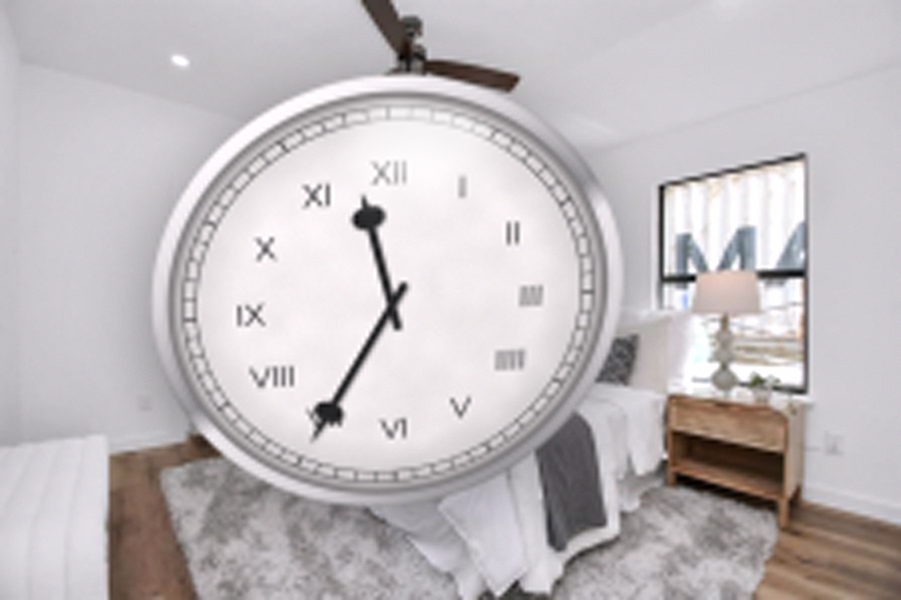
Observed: 11 h 35 min
